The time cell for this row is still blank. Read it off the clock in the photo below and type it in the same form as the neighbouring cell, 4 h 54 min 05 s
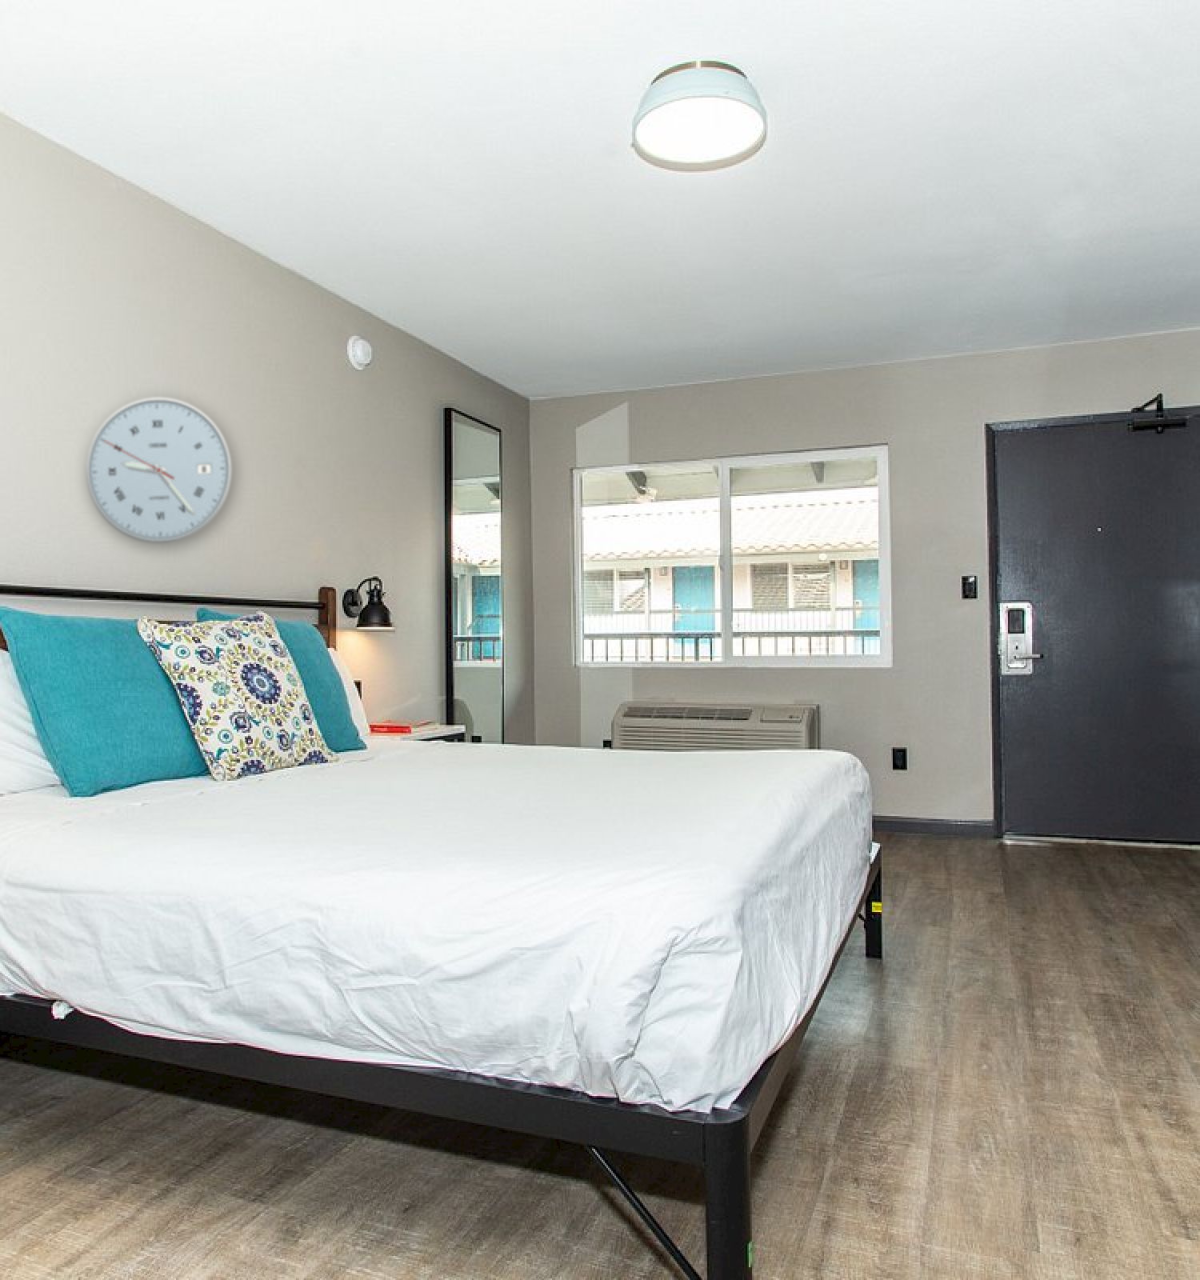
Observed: 9 h 23 min 50 s
